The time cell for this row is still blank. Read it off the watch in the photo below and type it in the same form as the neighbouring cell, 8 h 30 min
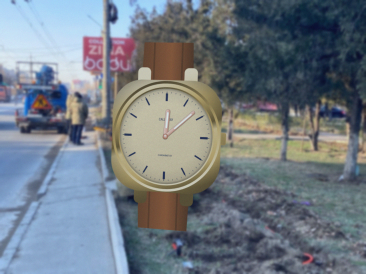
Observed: 12 h 08 min
